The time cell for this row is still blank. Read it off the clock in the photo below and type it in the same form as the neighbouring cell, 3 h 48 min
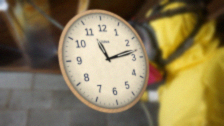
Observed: 11 h 13 min
